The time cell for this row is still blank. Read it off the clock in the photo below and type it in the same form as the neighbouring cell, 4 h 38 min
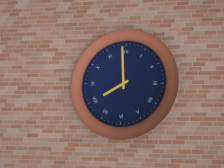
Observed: 7 h 59 min
